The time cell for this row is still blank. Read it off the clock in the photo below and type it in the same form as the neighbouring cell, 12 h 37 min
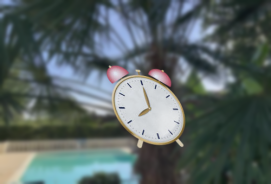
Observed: 8 h 00 min
